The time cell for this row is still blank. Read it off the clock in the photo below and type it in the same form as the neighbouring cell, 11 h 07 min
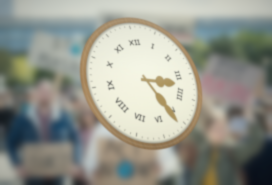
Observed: 3 h 26 min
